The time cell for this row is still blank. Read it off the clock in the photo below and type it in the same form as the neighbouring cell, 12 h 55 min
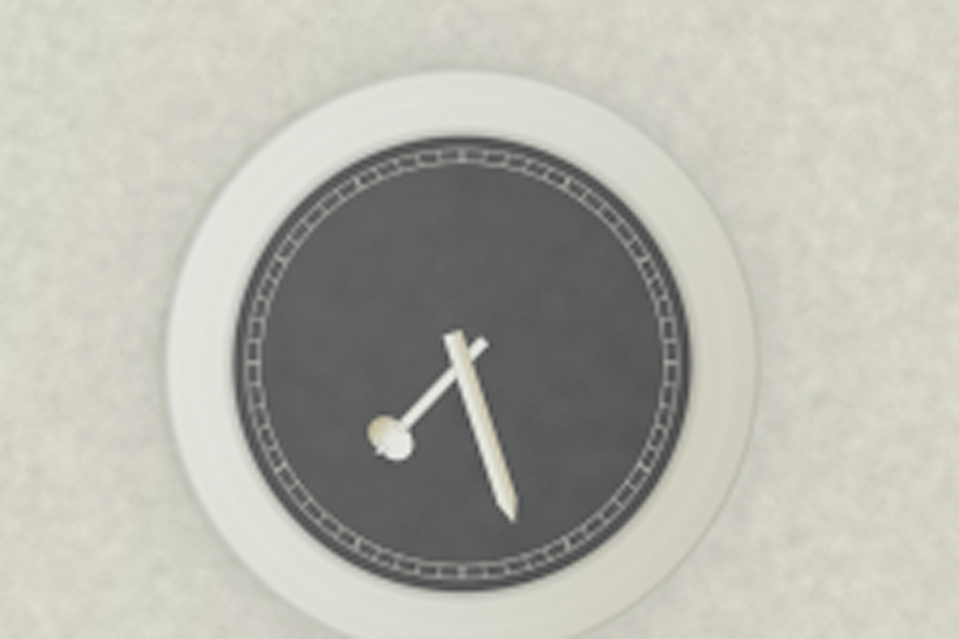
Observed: 7 h 27 min
